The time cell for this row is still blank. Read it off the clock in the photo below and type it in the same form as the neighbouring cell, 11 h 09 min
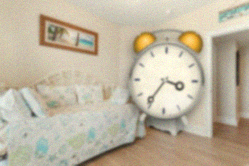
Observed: 3 h 36 min
